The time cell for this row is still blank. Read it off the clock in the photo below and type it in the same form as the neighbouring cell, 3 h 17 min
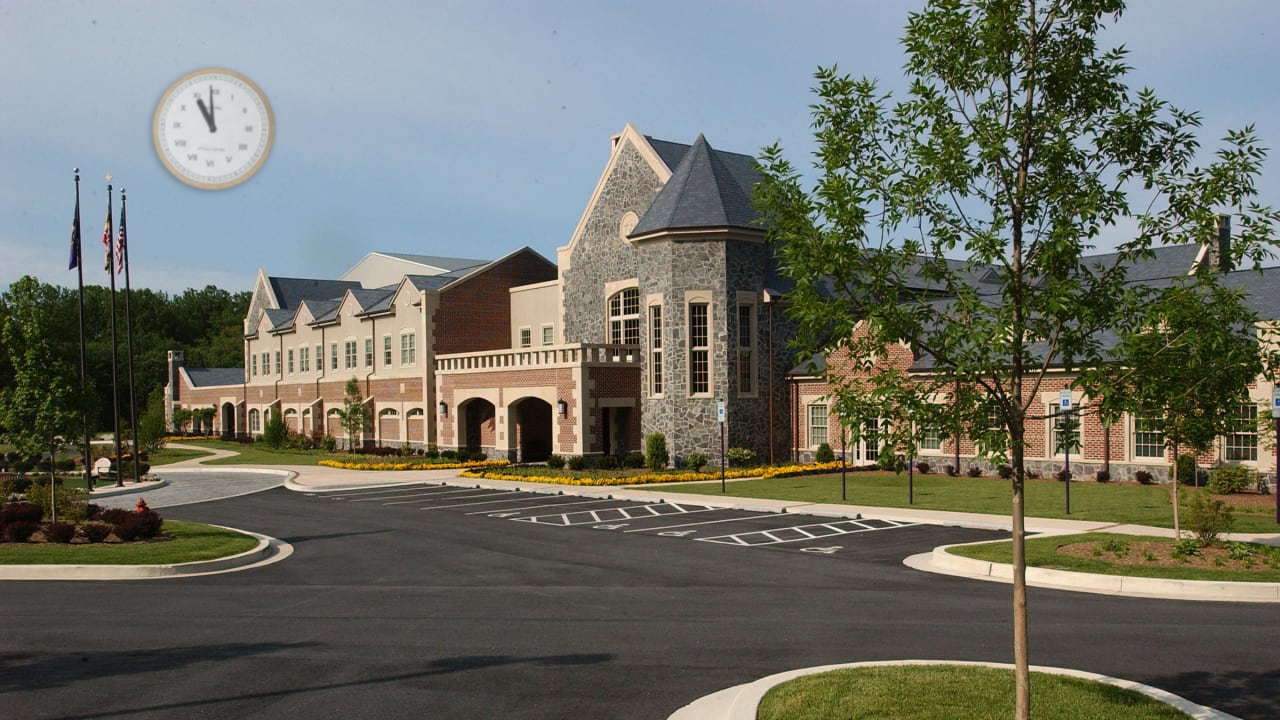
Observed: 10 h 59 min
